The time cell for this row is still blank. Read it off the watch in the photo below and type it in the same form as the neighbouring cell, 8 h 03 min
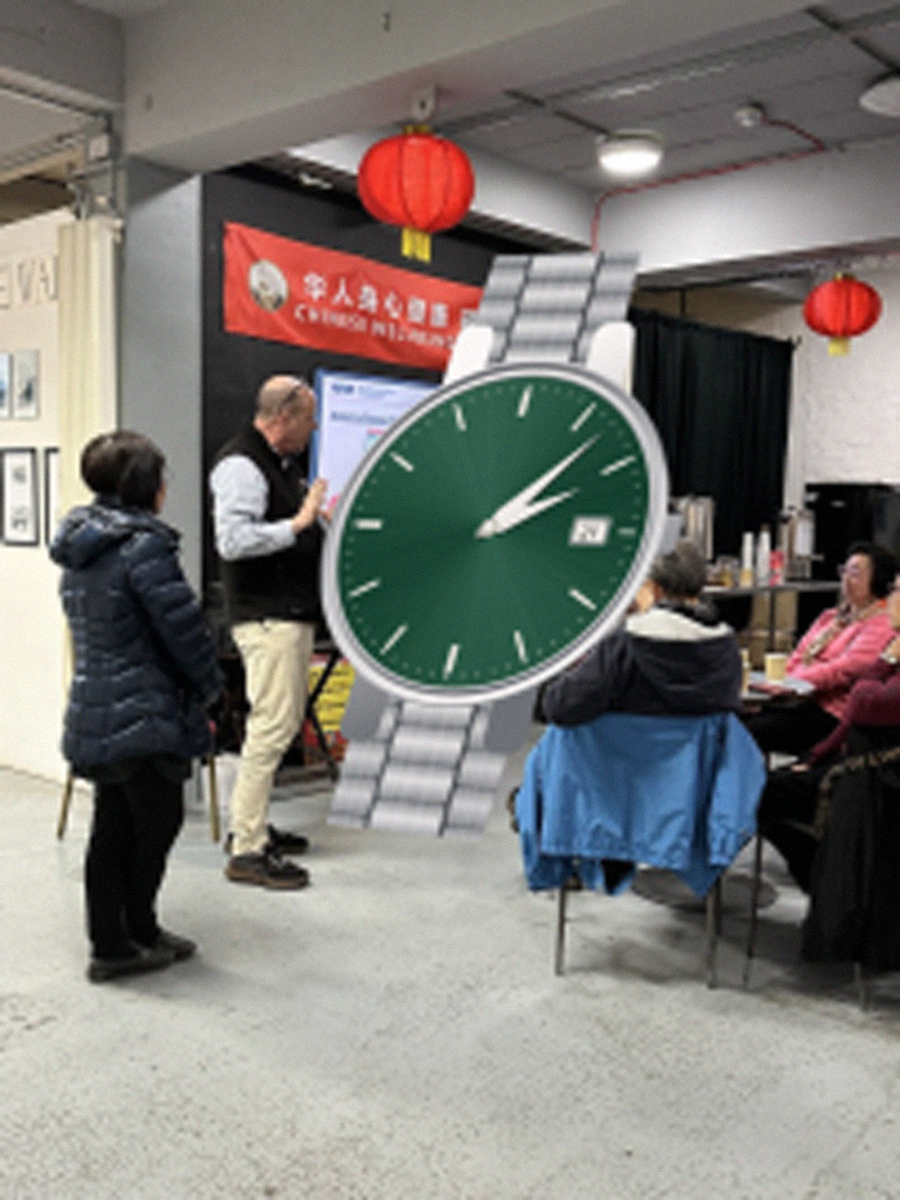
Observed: 2 h 07 min
